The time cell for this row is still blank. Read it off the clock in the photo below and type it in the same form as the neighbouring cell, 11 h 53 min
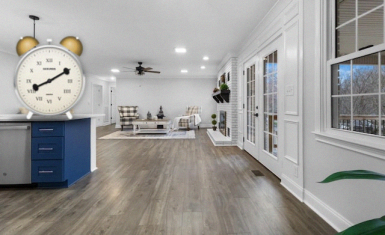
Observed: 8 h 10 min
